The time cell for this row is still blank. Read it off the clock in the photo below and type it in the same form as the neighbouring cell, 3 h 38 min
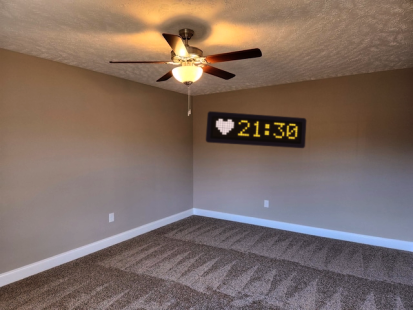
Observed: 21 h 30 min
